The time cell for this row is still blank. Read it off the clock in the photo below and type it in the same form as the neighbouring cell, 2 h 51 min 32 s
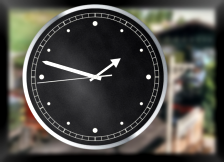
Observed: 1 h 47 min 44 s
